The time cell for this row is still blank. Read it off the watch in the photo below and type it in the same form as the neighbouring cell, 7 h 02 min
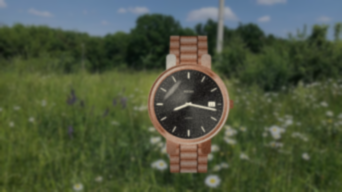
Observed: 8 h 17 min
